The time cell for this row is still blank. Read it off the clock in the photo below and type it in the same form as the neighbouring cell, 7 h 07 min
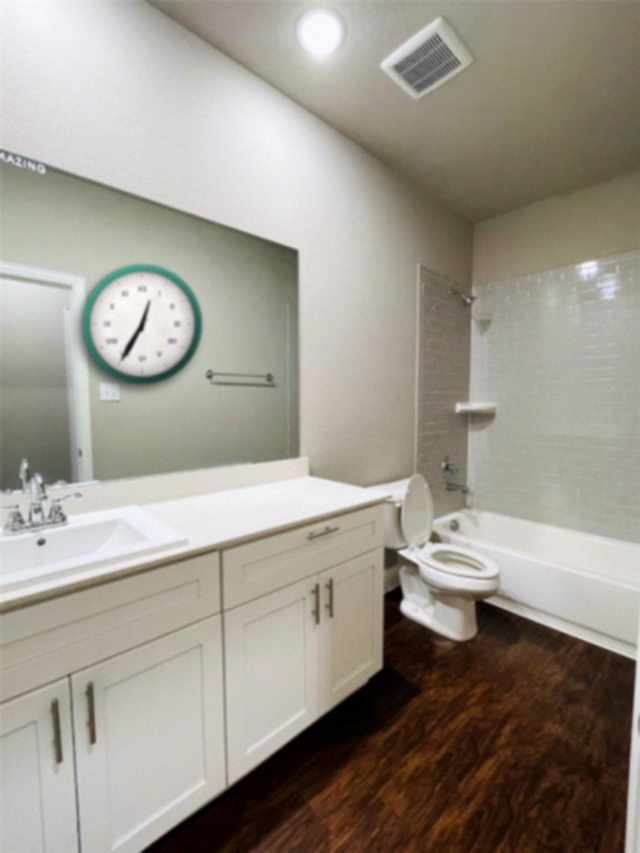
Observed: 12 h 35 min
